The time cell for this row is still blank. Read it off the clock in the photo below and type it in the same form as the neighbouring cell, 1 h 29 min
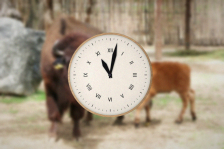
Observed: 11 h 02 min
